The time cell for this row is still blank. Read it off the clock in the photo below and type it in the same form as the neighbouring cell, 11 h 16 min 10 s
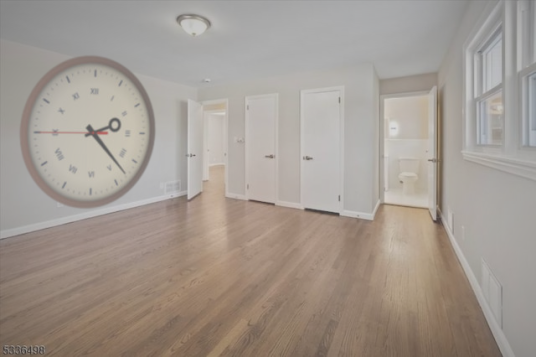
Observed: 2 h 22 min 45 s
